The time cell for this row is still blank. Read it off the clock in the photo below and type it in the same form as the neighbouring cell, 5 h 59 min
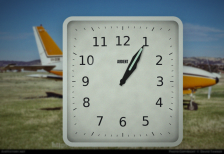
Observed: 1 h 05 min
